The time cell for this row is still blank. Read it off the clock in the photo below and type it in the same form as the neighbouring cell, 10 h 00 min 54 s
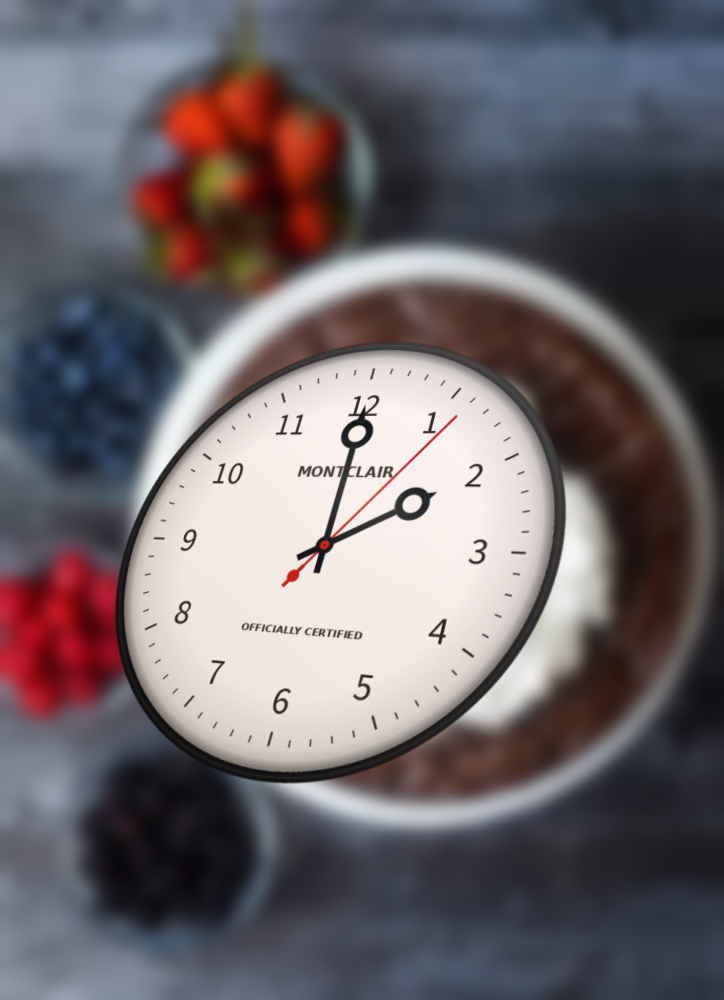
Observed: 2 h 00 min 06 s
